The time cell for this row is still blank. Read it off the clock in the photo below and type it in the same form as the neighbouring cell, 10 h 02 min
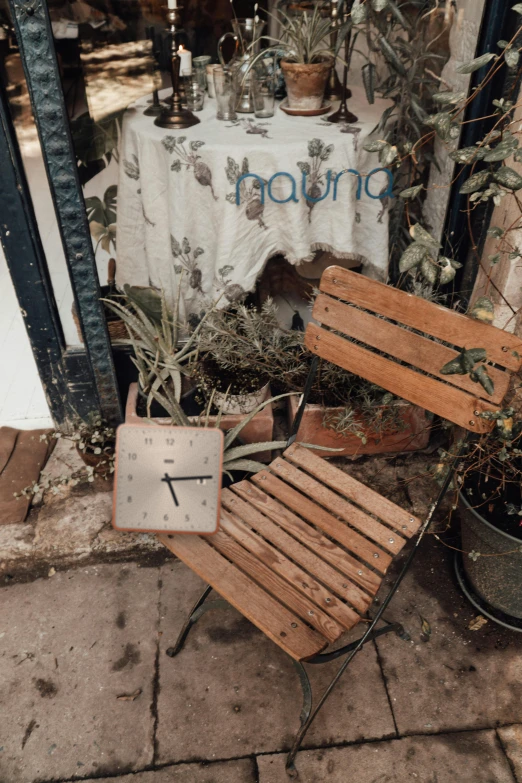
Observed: 5 h 14 min
